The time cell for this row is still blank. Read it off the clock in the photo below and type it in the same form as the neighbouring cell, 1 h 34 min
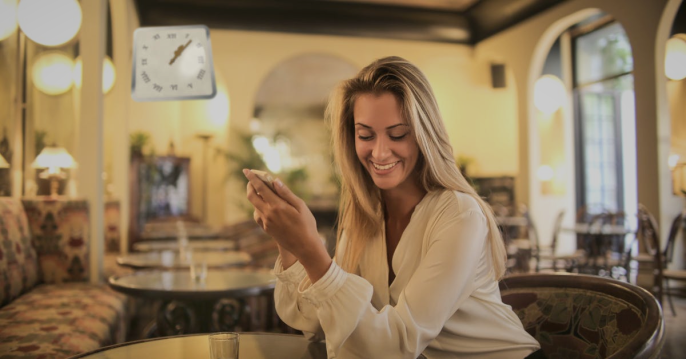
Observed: 1 h 07 min
